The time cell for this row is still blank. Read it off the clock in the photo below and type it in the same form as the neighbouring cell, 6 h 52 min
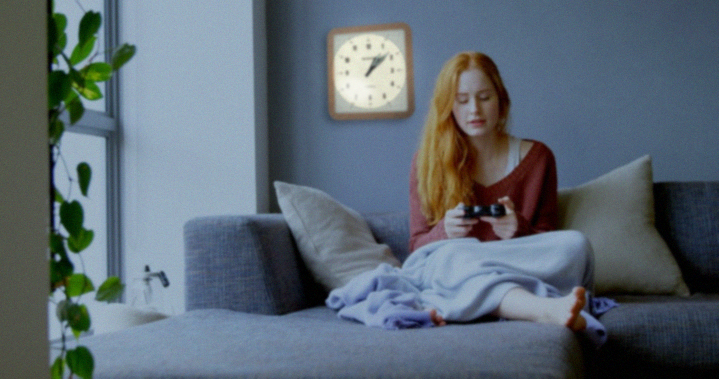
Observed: 1 h 08 min
